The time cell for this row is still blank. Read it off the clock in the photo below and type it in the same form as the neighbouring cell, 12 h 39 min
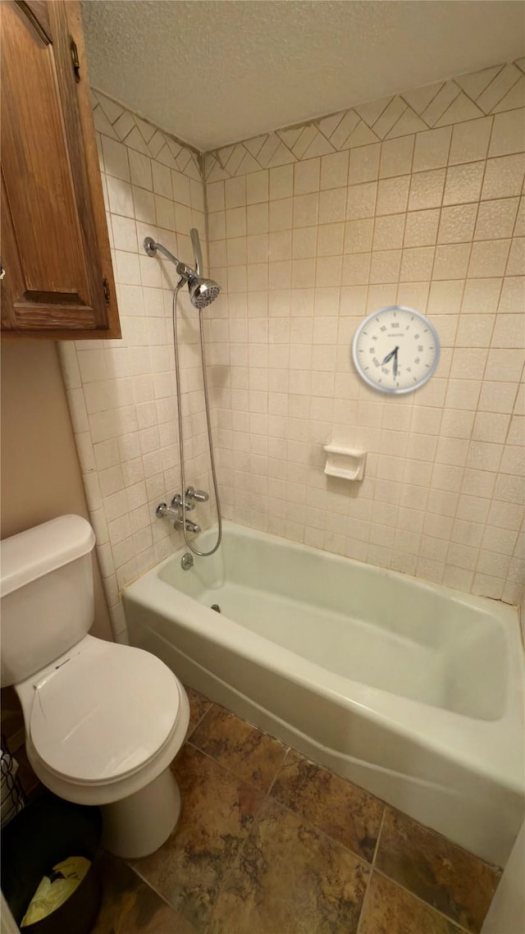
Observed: 7 h 31 min
